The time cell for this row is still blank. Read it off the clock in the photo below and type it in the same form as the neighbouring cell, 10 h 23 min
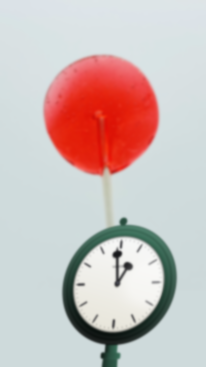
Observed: 12 h 59 min
